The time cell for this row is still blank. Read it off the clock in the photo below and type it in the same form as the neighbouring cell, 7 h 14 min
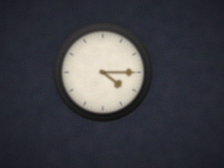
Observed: 4 h 15 min
